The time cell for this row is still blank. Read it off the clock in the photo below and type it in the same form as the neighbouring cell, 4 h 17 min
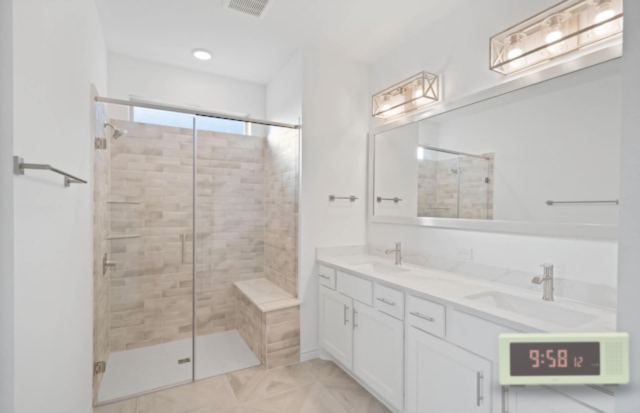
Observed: 9 h 58 min
